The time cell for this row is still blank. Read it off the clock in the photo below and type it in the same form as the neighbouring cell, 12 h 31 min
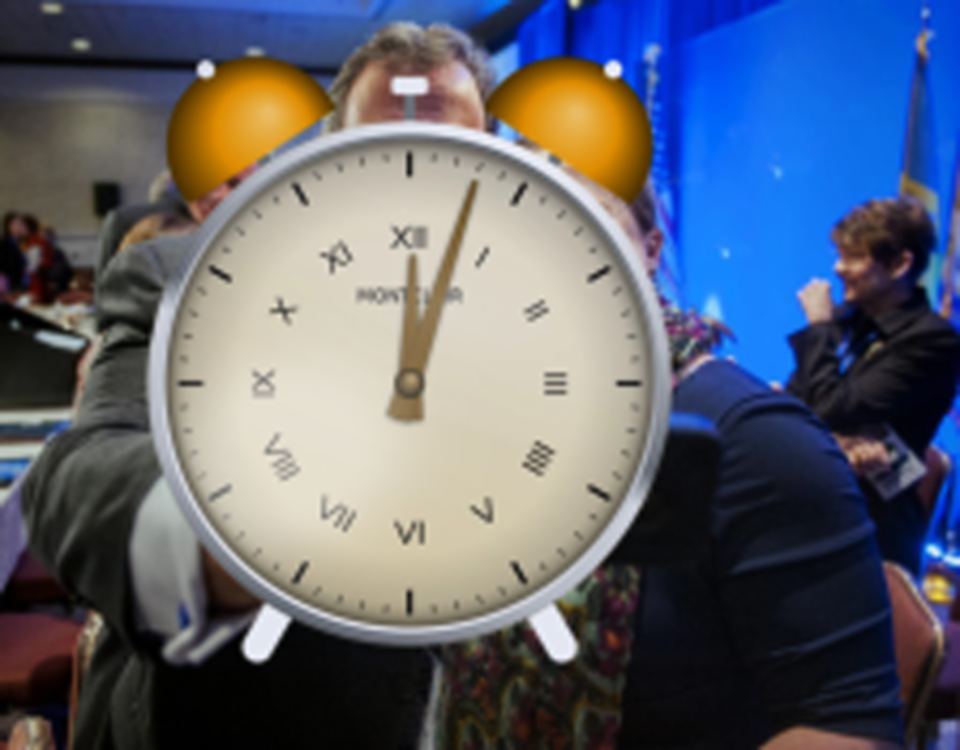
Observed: 12 h 03 min
